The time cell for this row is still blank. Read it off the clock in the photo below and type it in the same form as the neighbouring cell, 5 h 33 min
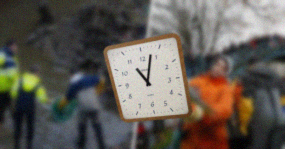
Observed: 11 h 03 min
